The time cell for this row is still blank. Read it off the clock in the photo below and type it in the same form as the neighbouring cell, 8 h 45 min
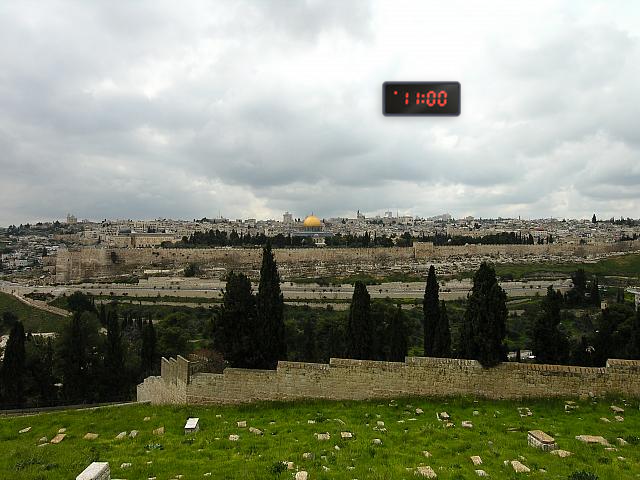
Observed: 11 h 00 min
